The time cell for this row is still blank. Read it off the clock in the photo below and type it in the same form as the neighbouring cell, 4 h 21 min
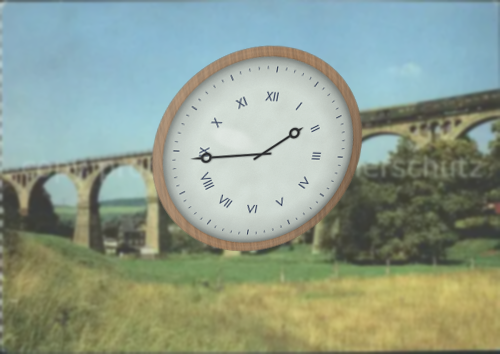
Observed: 1 h 44 min
